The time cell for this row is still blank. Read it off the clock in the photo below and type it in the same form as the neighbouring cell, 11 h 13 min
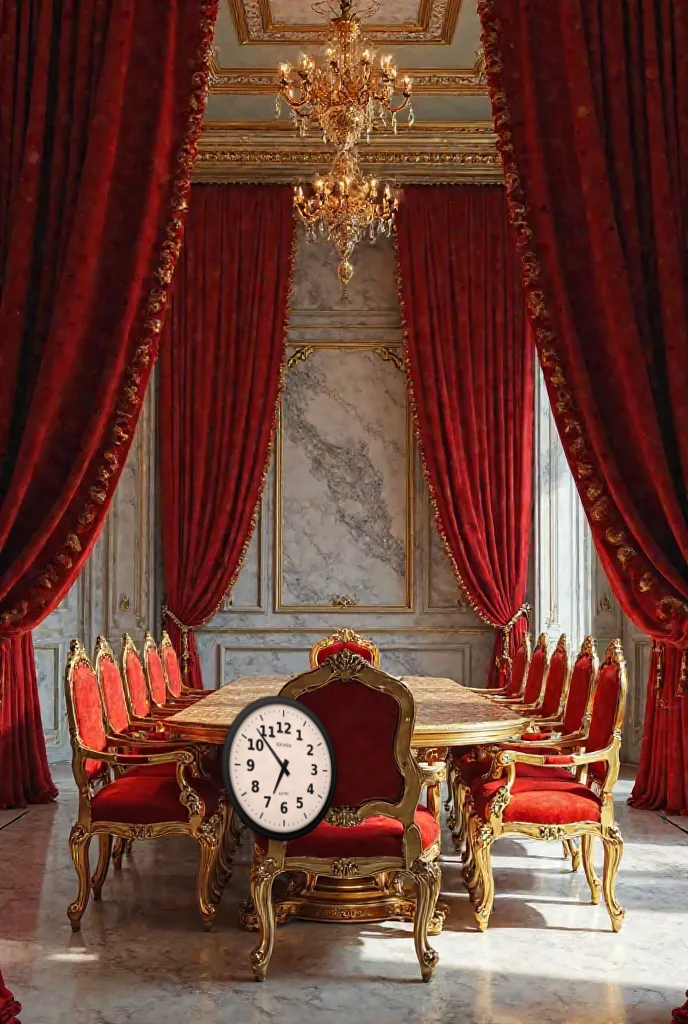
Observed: 6 h 53 min
